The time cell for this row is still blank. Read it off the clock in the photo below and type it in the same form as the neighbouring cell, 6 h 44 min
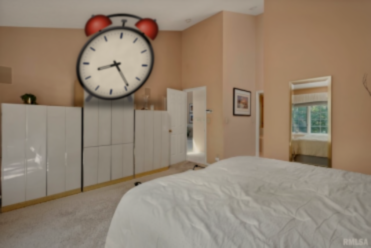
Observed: 8 h 24 min
